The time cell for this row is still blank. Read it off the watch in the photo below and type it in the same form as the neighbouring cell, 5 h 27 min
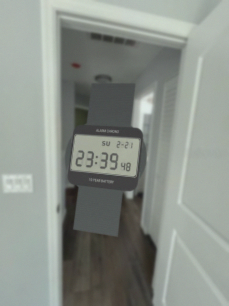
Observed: 23 h 39 min
